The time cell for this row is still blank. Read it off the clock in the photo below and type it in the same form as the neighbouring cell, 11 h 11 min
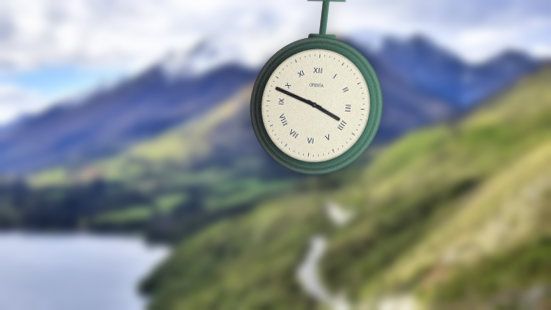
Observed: 3 h 48 min
